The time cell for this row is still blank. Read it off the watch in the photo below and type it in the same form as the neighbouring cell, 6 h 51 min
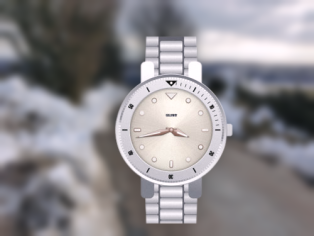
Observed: 3 h 43 min
